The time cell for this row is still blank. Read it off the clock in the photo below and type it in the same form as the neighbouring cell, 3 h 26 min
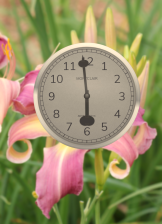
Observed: 5 h 59 min
